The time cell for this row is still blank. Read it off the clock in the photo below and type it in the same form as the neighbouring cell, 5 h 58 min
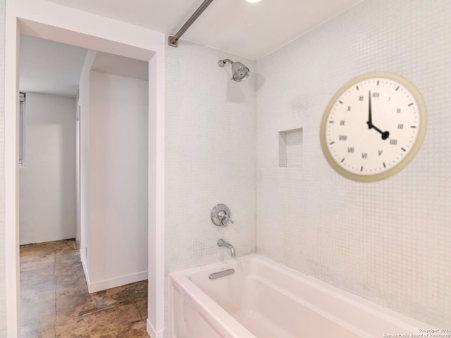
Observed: 3 h 58 min
